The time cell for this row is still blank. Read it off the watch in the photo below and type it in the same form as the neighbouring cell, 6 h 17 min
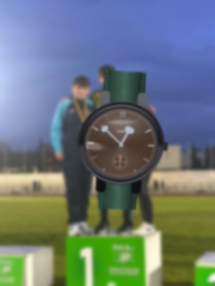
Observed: 12 h 52 min
